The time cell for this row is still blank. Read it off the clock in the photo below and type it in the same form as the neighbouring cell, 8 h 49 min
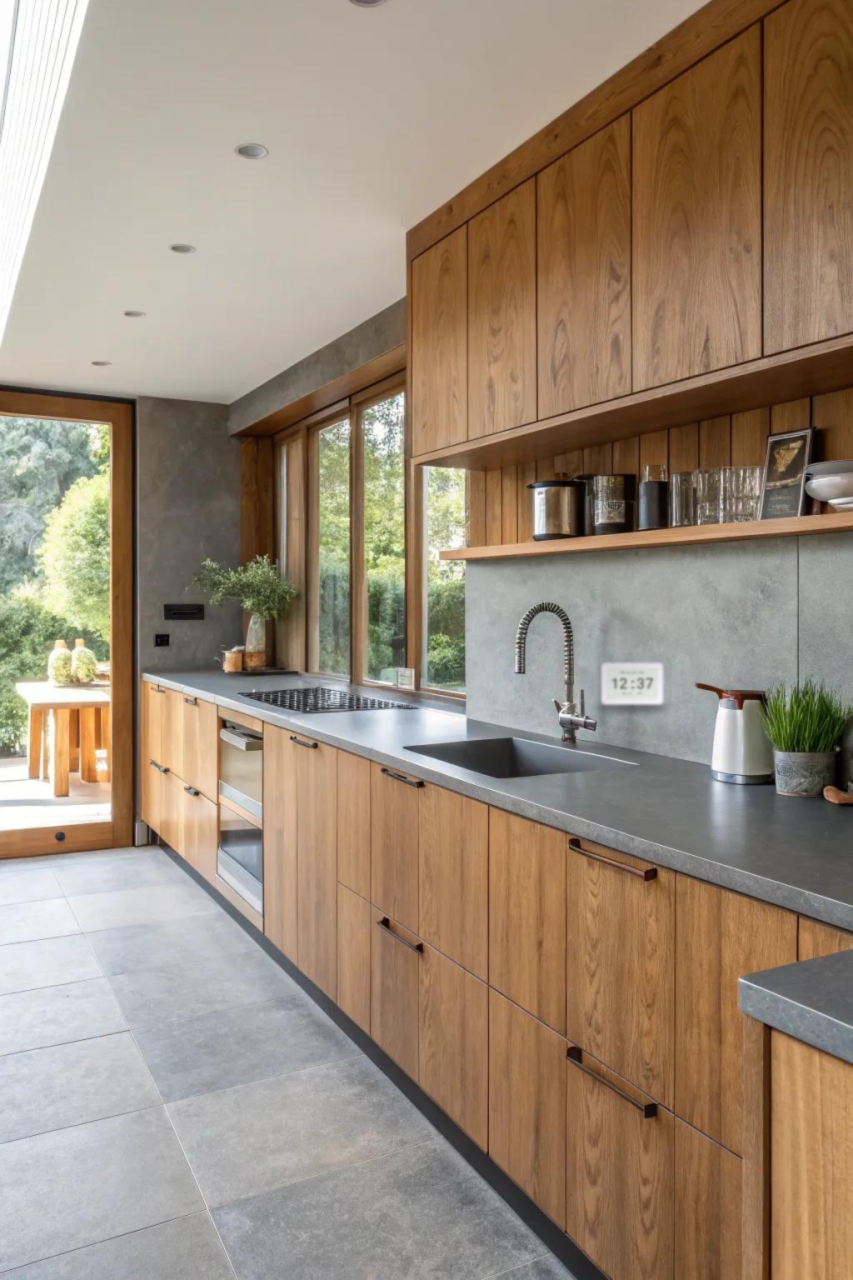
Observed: 12 h 37 min
